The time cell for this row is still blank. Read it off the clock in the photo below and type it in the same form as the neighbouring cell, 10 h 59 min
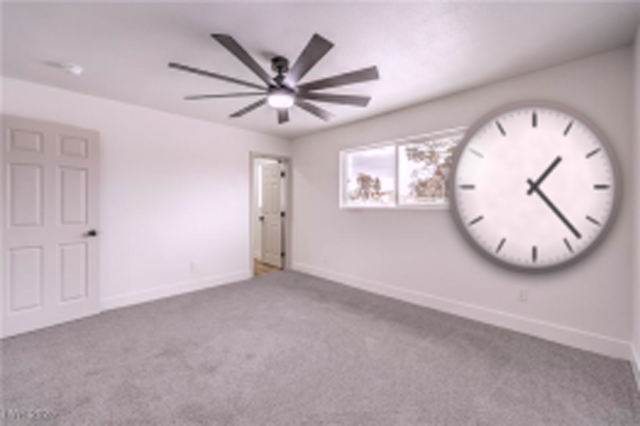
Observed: 1 h 23 min
